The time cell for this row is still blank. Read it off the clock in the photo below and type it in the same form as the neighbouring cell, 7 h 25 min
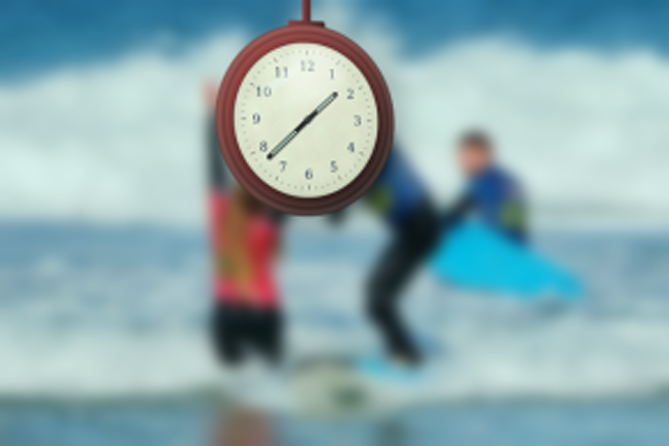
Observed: 1 h 38 min
